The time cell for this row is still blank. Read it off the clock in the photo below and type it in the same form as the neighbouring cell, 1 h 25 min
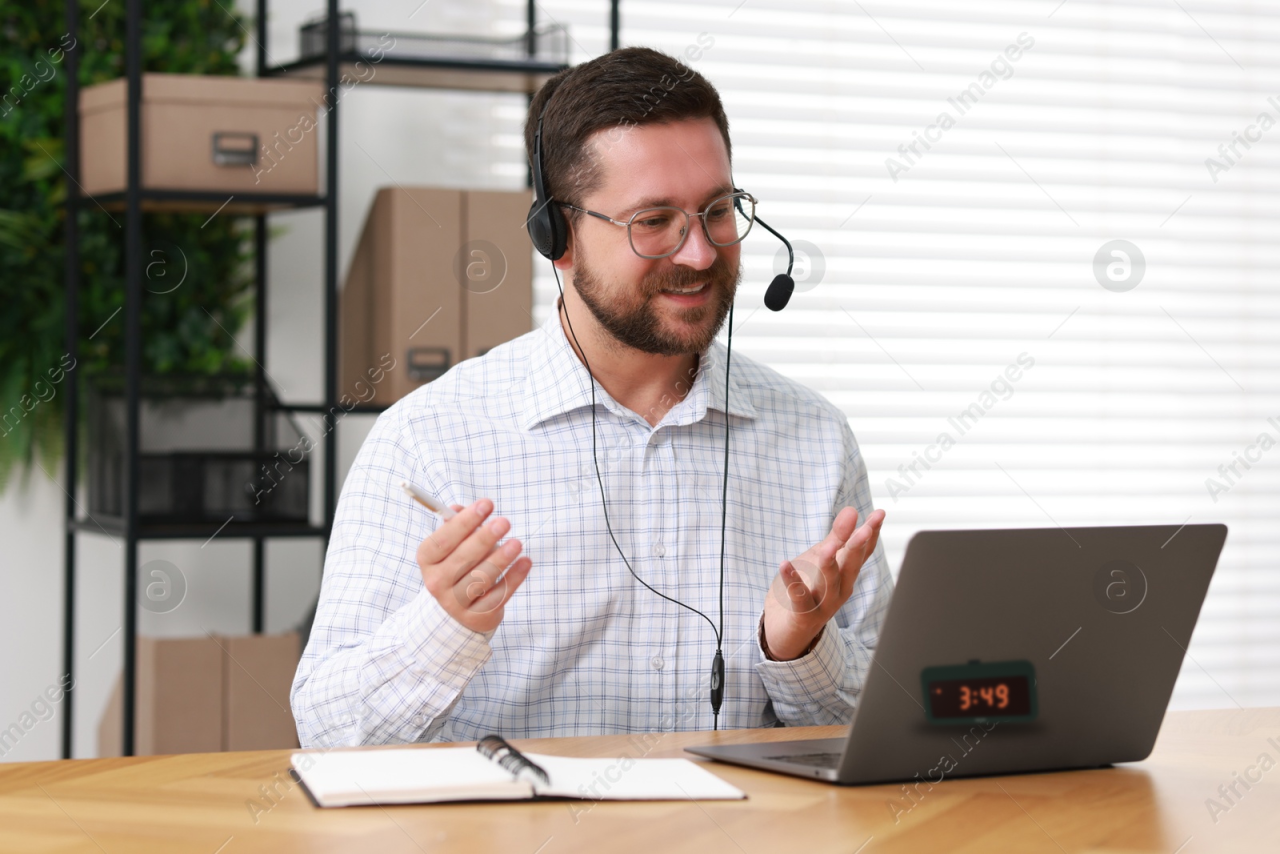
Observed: 3 h 49 min
